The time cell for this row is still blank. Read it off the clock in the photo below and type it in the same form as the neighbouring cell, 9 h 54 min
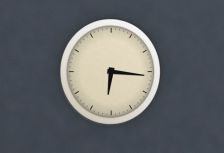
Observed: 6 h 16 min
